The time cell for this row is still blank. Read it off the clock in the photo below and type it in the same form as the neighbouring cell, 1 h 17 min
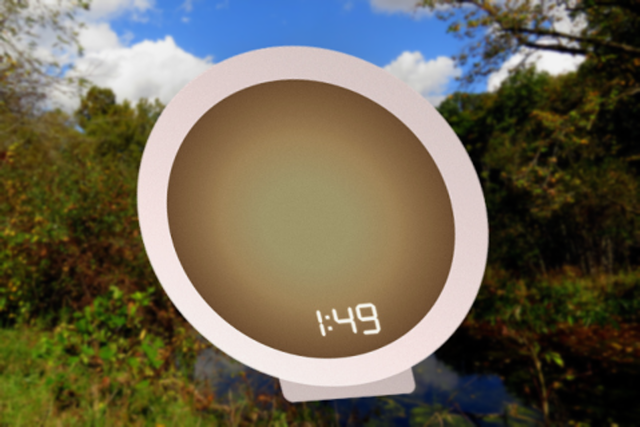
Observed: 1 h 49 min
